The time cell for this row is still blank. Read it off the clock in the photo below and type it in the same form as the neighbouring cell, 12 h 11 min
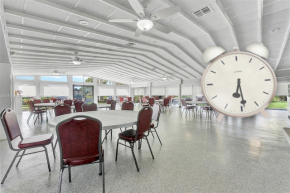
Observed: 6 h 29 min
